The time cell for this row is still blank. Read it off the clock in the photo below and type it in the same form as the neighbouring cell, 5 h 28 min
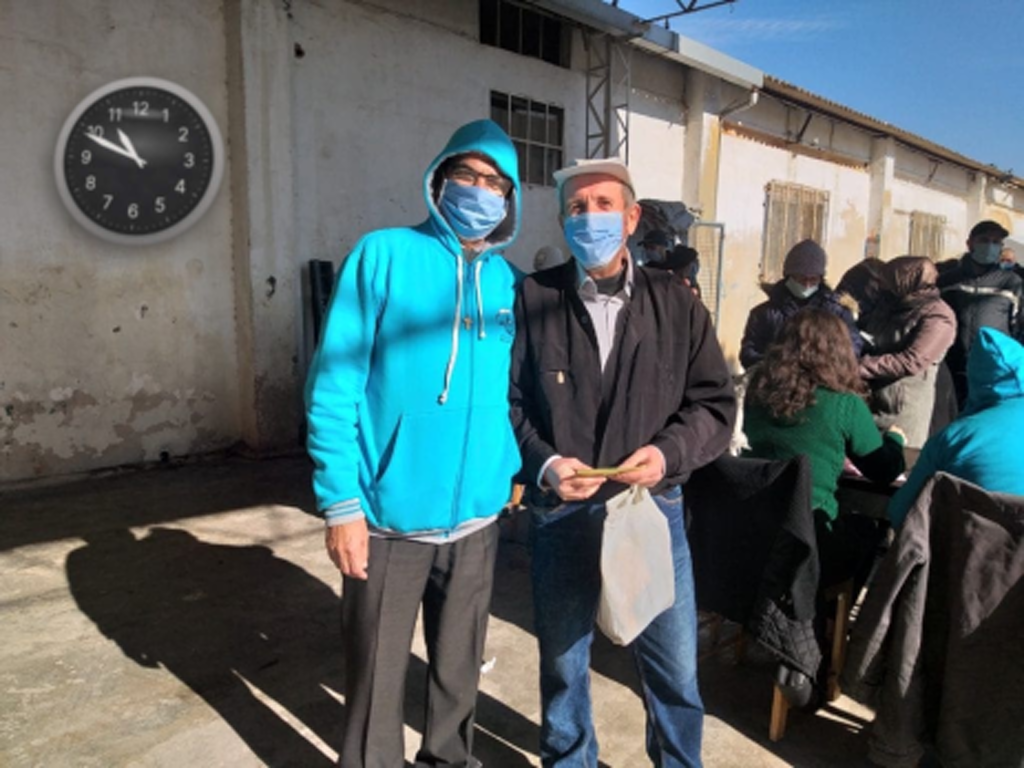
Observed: 10 h 49 min
